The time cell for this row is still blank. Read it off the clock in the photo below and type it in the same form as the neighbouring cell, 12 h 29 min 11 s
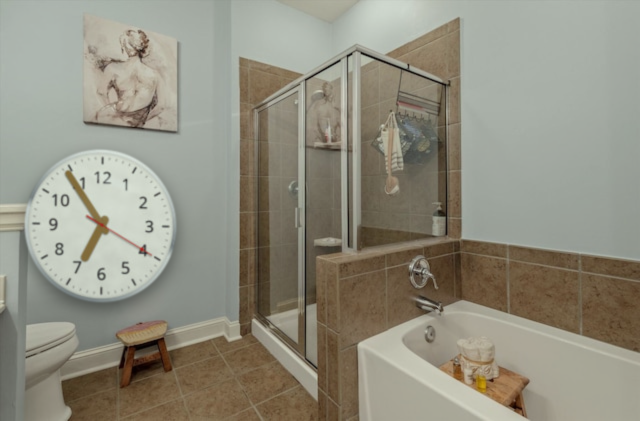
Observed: 6 h 54 min 20 s
